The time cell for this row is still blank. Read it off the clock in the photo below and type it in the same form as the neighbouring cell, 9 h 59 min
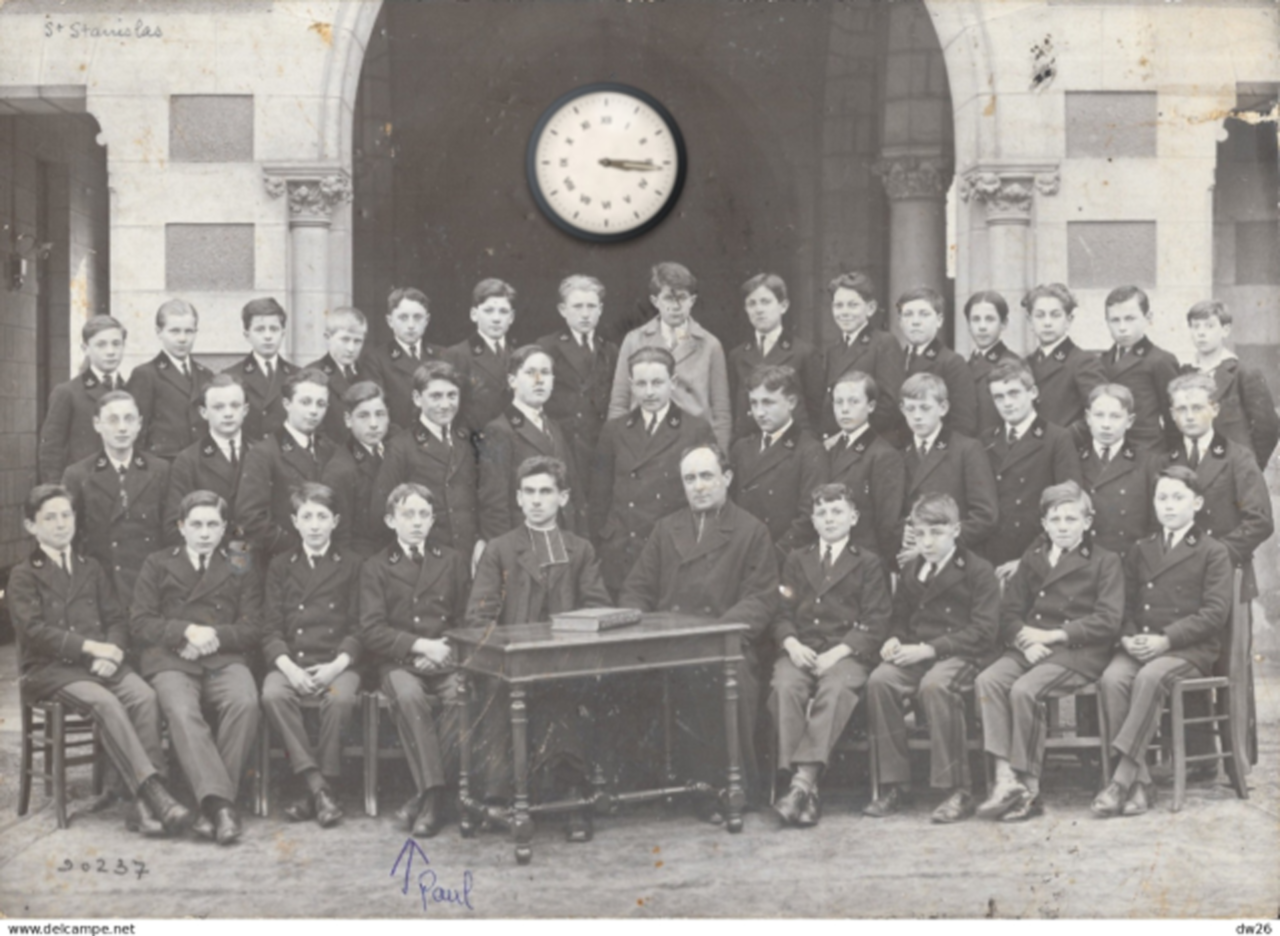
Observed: 3 h 16 min
